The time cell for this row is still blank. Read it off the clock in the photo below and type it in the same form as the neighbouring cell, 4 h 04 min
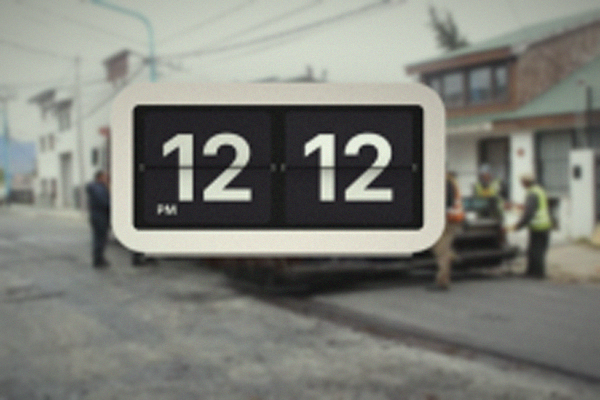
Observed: 12 h 12 min
